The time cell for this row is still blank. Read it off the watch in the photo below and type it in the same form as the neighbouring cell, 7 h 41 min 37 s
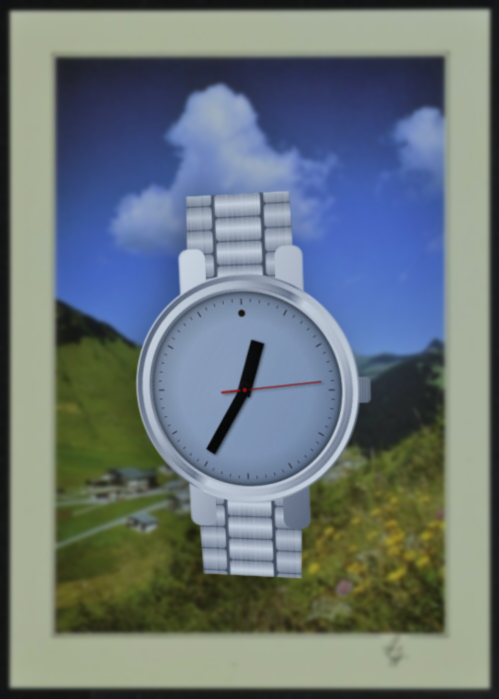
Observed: 12 h 35 min 14 s
